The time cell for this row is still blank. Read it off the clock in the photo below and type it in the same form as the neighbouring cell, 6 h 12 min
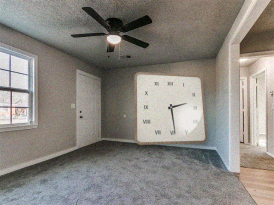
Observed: 2 h 29 min
